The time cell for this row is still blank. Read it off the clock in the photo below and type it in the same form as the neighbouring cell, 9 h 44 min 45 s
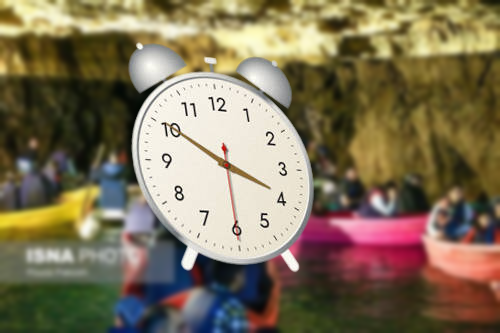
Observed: 3 h 50 min 30 s
